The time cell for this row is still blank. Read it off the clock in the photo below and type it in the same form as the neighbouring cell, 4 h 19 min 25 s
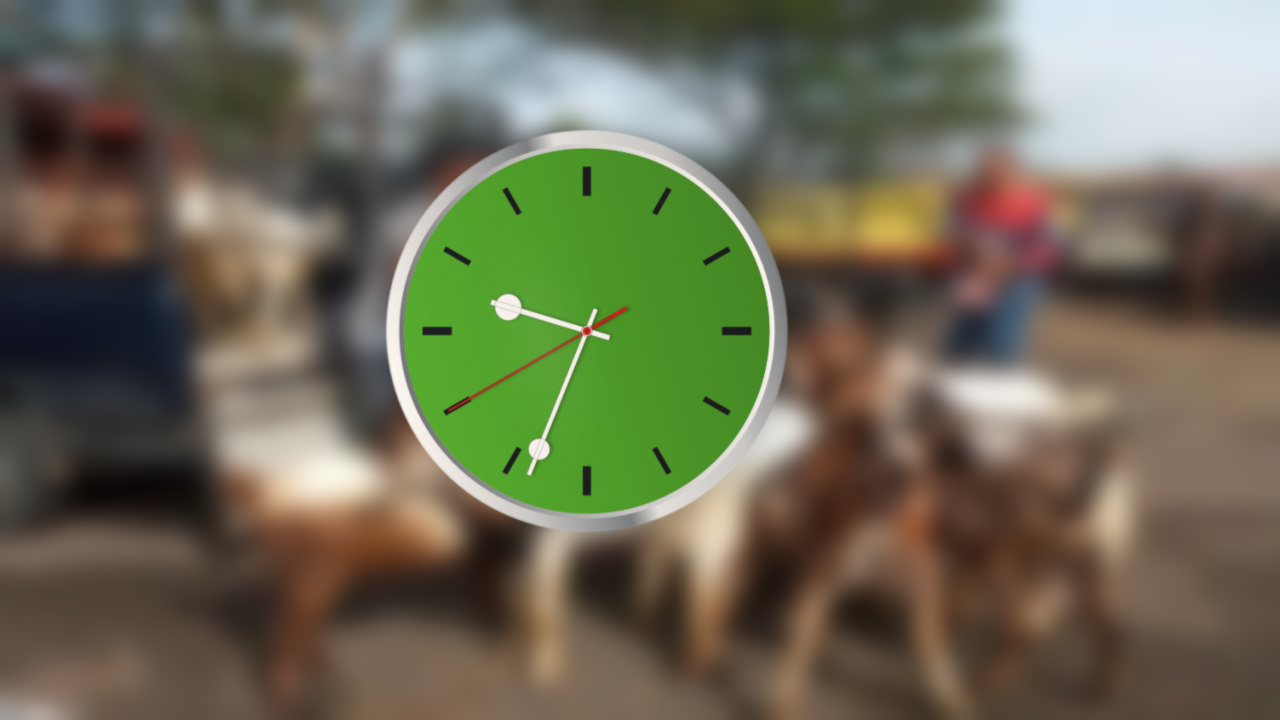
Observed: 9 h 33 min 40 s
